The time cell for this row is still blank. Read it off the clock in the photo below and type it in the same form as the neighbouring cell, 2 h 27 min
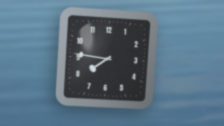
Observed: 7 h 46 min
